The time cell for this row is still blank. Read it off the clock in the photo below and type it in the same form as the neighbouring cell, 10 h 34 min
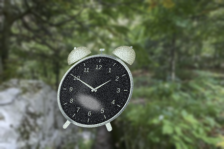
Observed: 1 h 50 min
